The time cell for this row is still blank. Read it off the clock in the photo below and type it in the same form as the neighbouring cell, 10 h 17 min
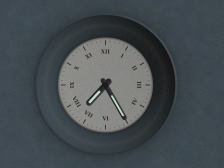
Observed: 7 h 25 min
